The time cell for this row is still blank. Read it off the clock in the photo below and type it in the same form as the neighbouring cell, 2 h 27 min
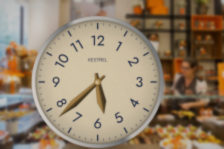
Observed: 5 h 38 min
